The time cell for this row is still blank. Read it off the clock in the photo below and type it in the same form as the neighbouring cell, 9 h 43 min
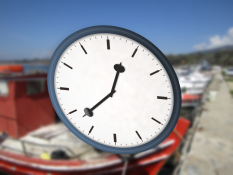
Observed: 12 h 38 min
